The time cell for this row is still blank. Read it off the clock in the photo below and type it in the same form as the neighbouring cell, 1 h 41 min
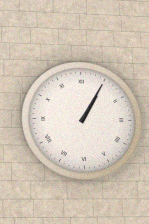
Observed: 1 h 05 min
